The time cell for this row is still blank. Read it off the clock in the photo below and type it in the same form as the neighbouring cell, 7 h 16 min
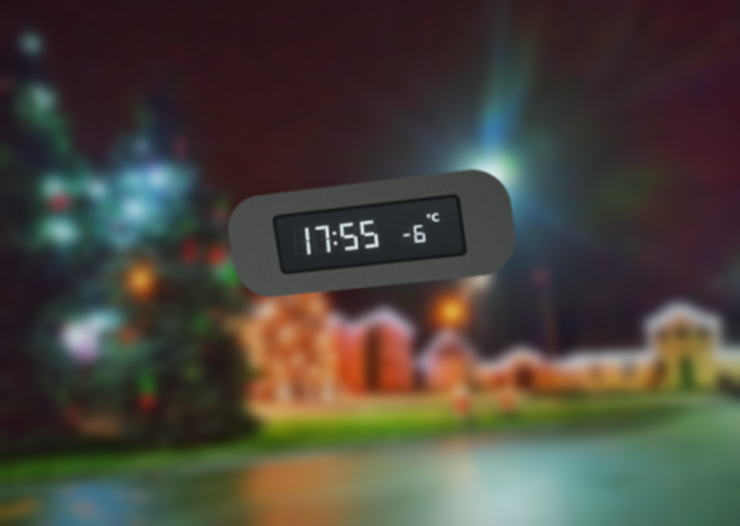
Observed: 17 h 55 min
